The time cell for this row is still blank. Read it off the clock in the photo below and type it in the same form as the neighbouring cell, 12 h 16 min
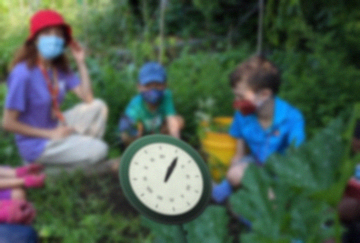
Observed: 1 h 06 min
